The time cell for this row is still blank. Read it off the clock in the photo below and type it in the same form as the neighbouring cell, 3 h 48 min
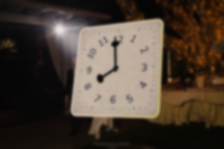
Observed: 7 h 59 min
